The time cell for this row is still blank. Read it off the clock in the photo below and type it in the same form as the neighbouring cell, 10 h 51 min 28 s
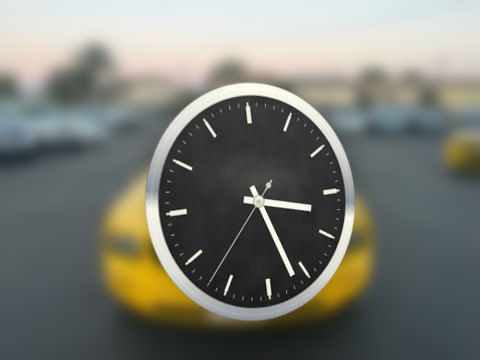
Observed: 3 h 26 min 37 s
